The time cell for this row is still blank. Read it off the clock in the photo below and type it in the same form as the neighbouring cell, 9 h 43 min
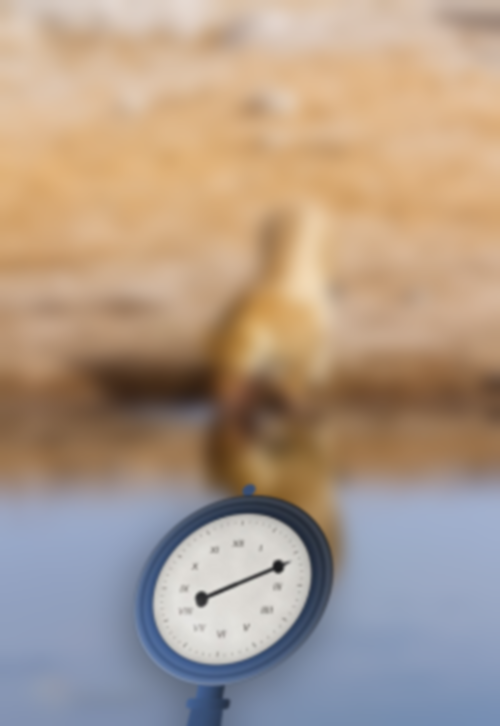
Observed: 8 h 11 min
